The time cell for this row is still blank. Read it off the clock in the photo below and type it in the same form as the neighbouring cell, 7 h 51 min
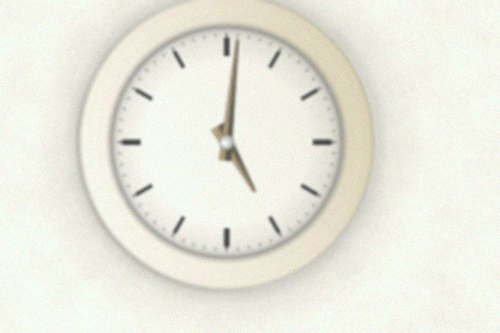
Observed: 5 h 01 min
